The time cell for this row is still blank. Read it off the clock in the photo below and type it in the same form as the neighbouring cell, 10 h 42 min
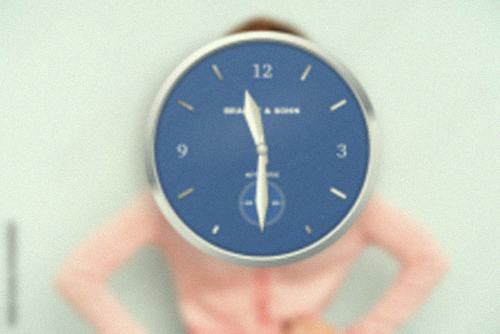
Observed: 11 h 30 min
